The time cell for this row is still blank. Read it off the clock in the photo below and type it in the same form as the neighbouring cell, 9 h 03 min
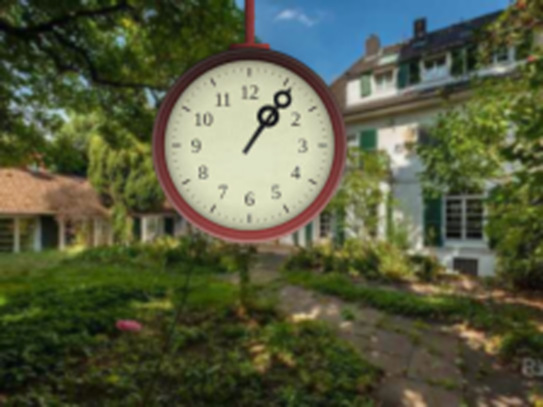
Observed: 1 h 06 min
